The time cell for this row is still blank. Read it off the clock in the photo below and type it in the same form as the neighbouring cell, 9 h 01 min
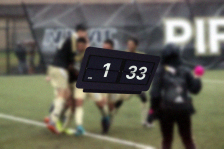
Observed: 1 h 33 min
